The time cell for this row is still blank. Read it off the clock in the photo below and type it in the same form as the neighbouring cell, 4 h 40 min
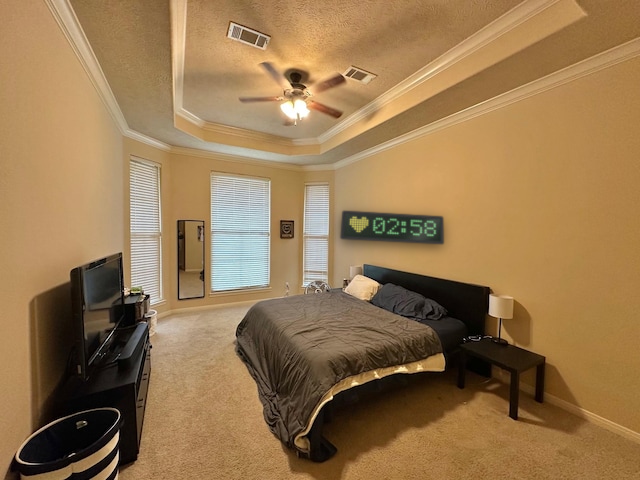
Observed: 2 h 58 min
